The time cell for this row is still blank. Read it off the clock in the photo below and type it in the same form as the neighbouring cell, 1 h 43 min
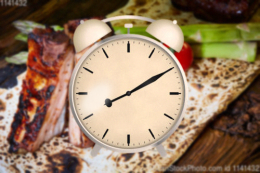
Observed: 8 h 10 min
